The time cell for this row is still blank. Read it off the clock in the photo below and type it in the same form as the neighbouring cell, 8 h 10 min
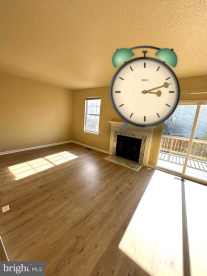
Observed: 3 h 12 min
